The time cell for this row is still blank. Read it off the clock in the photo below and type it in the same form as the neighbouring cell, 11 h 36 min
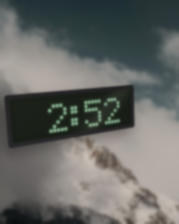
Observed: 2 h 52 min
